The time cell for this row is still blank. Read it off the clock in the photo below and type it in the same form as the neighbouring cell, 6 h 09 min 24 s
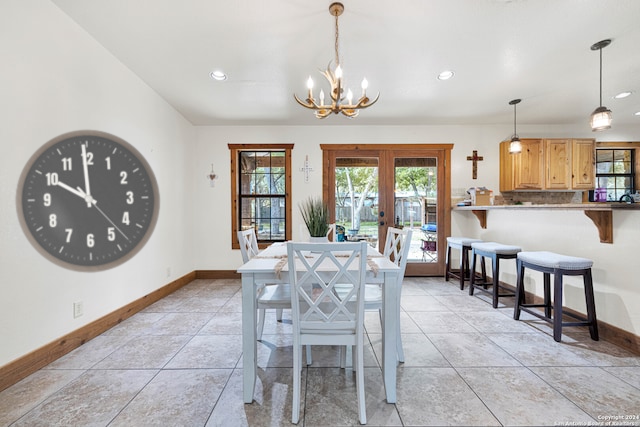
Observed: 9 h 59 min 23 s
